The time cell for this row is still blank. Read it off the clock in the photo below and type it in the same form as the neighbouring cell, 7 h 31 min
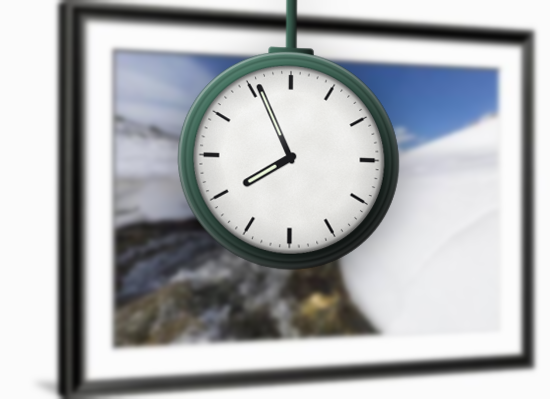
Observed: 7 h 56 min
